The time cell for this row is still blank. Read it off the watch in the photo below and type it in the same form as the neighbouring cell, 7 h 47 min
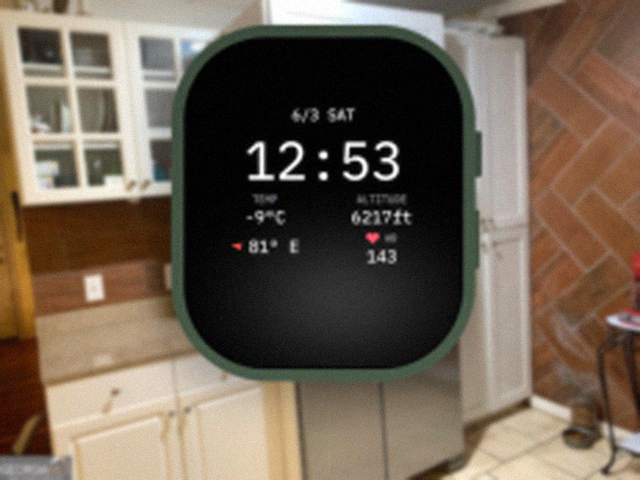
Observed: 12 h 53 min
